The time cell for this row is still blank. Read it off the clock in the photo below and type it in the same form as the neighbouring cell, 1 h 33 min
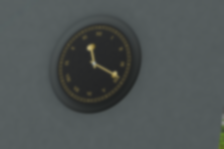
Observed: 11 h 19 min
